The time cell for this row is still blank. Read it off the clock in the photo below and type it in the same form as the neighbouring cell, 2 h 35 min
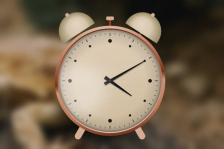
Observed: 4 h 10 min
